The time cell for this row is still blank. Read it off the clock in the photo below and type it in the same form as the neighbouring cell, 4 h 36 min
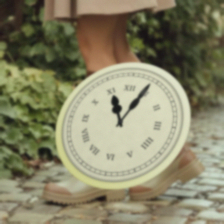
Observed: 11 h 04 min
